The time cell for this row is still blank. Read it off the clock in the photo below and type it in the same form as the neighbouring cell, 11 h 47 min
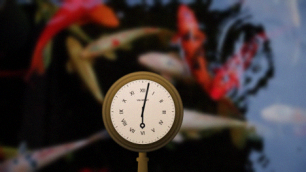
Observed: 6 h 02 min
